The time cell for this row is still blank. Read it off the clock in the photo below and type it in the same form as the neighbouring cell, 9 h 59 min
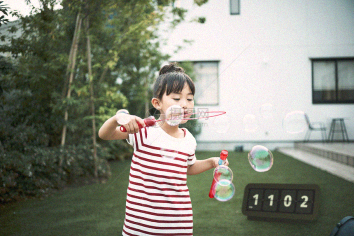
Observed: 11 h 02 min
